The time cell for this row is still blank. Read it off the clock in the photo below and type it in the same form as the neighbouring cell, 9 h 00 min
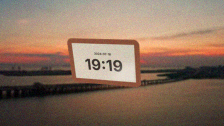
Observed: 19 h 19 min
